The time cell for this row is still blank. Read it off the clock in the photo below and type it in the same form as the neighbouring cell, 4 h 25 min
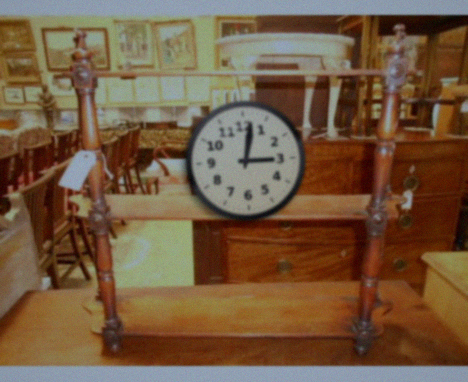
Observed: 3 h 02 min
